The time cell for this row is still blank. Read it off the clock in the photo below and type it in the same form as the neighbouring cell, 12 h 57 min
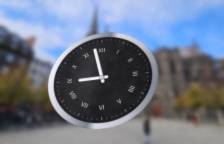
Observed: 8 h 58 min
